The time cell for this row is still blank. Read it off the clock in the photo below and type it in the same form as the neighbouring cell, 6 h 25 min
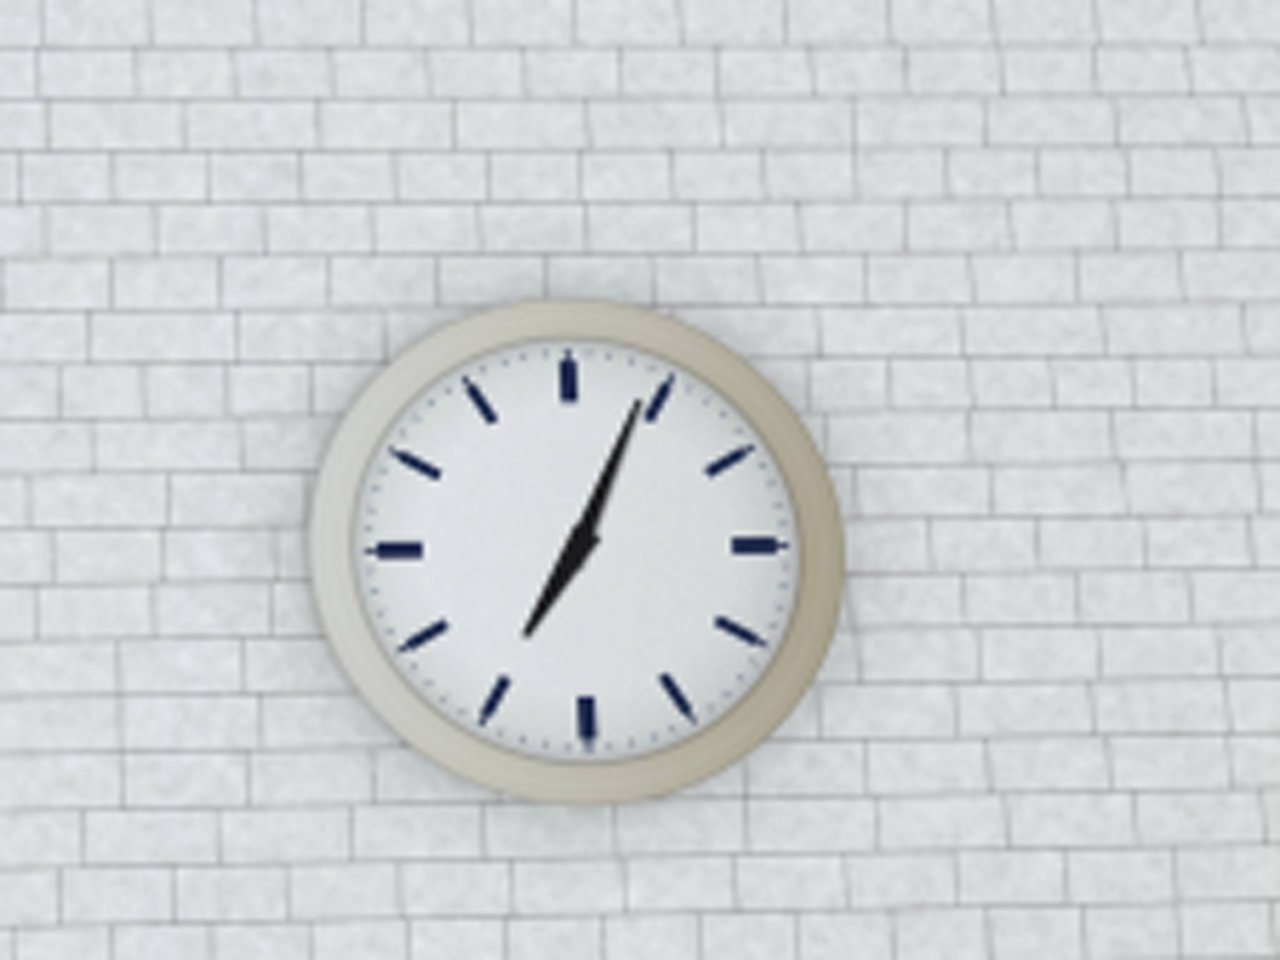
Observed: 7 h 04 min
